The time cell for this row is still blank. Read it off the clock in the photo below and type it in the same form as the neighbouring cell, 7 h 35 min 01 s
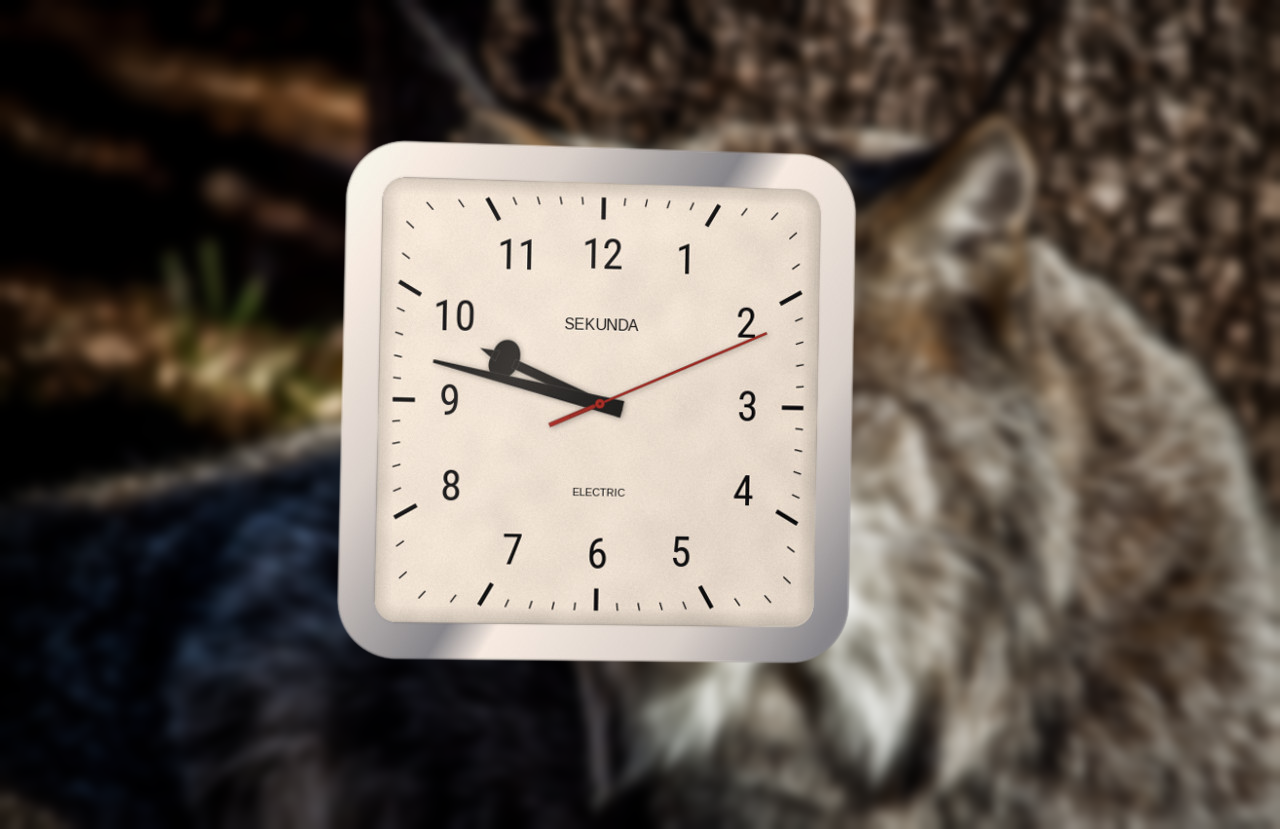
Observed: 9 h 47 min 11 s
